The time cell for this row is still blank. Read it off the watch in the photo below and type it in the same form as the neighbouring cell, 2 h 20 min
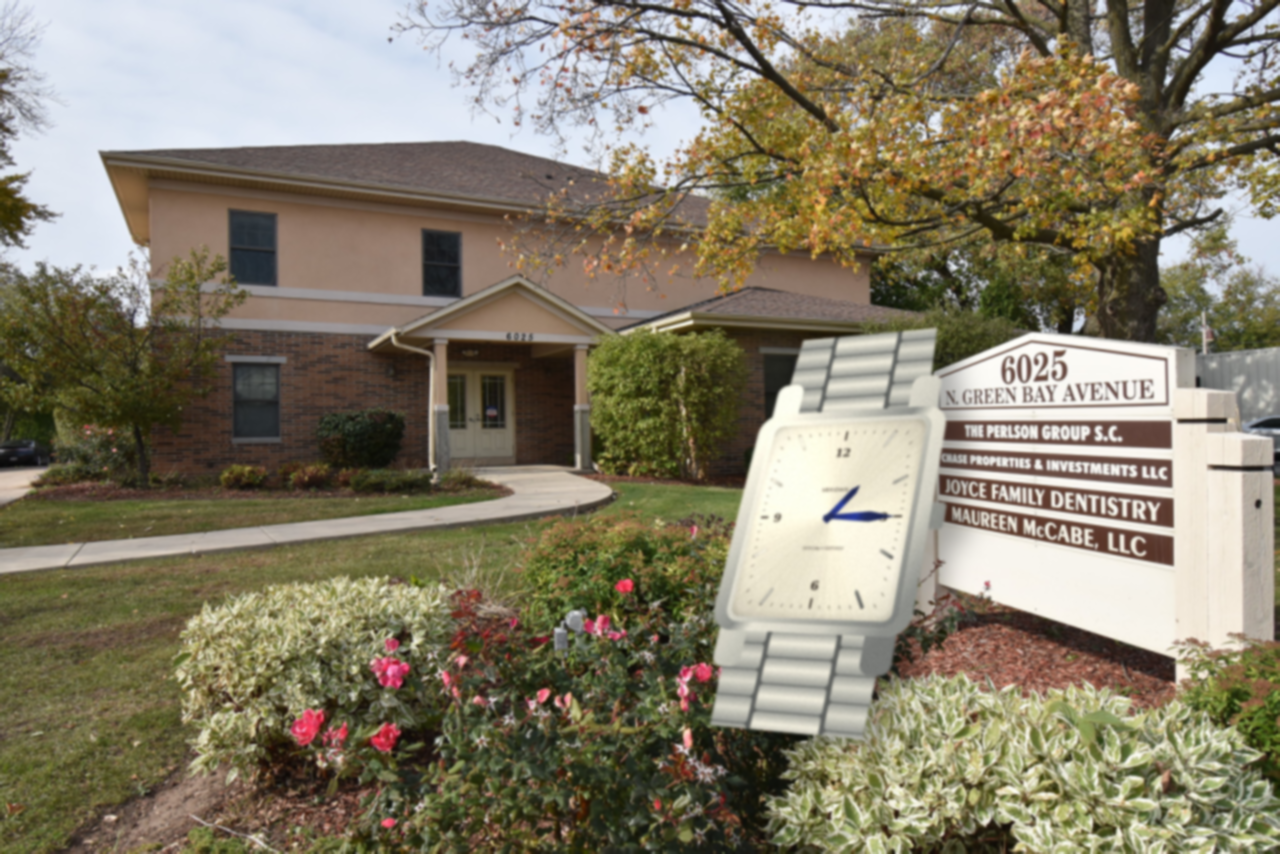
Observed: 1 h 15 min
